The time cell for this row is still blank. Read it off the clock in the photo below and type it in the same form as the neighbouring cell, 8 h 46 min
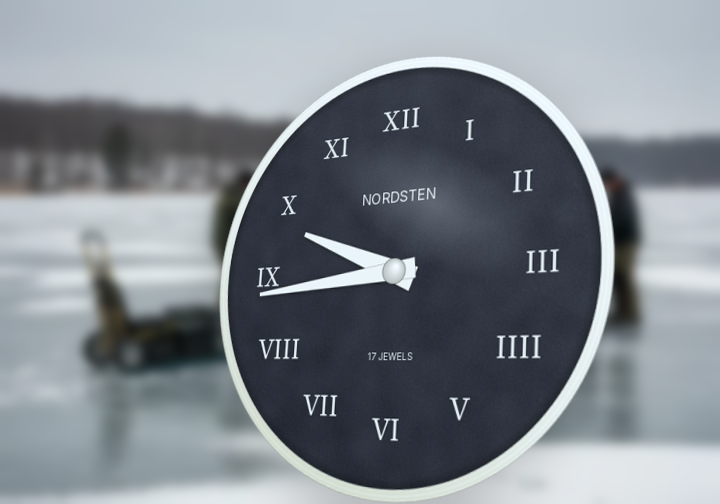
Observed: 9 h 44 min
